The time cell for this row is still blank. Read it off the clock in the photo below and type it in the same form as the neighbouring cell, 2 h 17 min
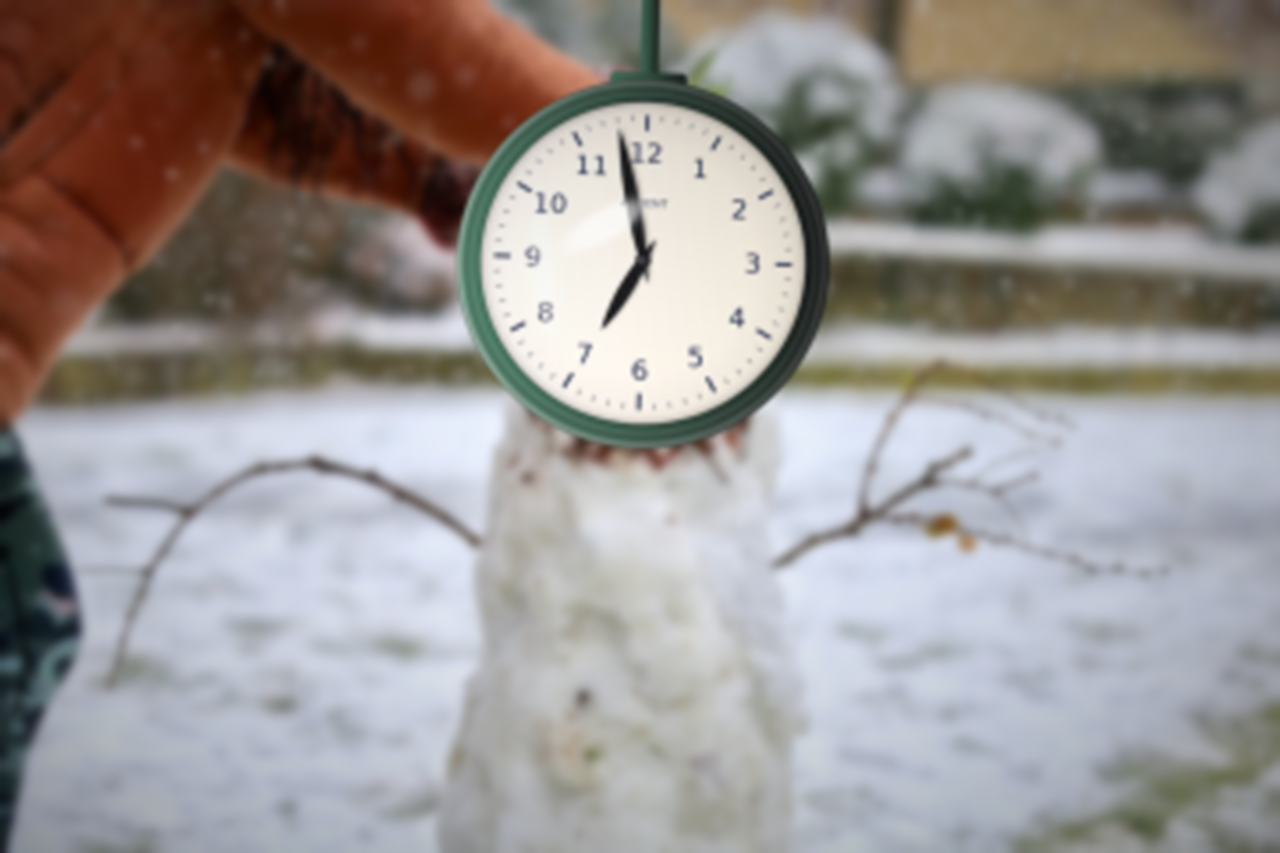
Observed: 6 h 58 min
